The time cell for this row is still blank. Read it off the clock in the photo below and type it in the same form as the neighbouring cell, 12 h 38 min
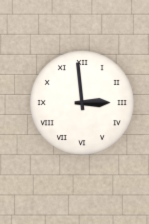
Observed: 2 h 59 min
